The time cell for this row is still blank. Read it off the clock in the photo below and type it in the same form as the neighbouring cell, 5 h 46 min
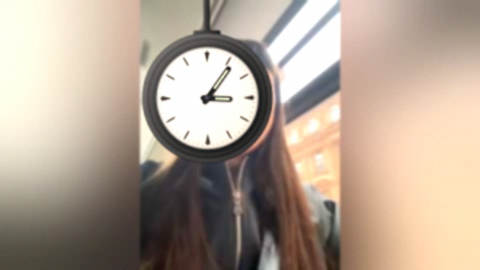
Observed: 3 h 06 min
